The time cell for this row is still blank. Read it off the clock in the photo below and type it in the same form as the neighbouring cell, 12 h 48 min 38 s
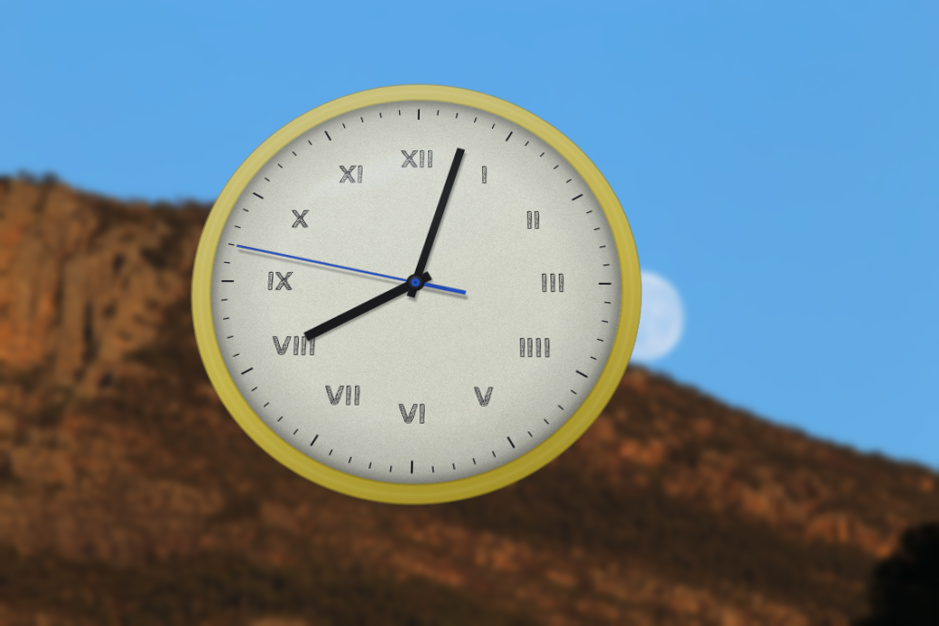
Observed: 8 h 02 min 47 s
